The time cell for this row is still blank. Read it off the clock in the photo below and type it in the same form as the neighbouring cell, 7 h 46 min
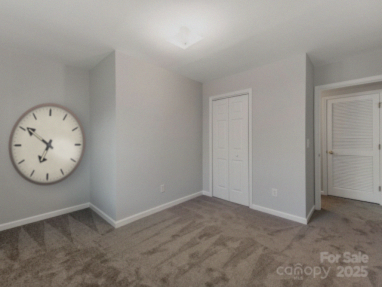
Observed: 6 h 51 min
